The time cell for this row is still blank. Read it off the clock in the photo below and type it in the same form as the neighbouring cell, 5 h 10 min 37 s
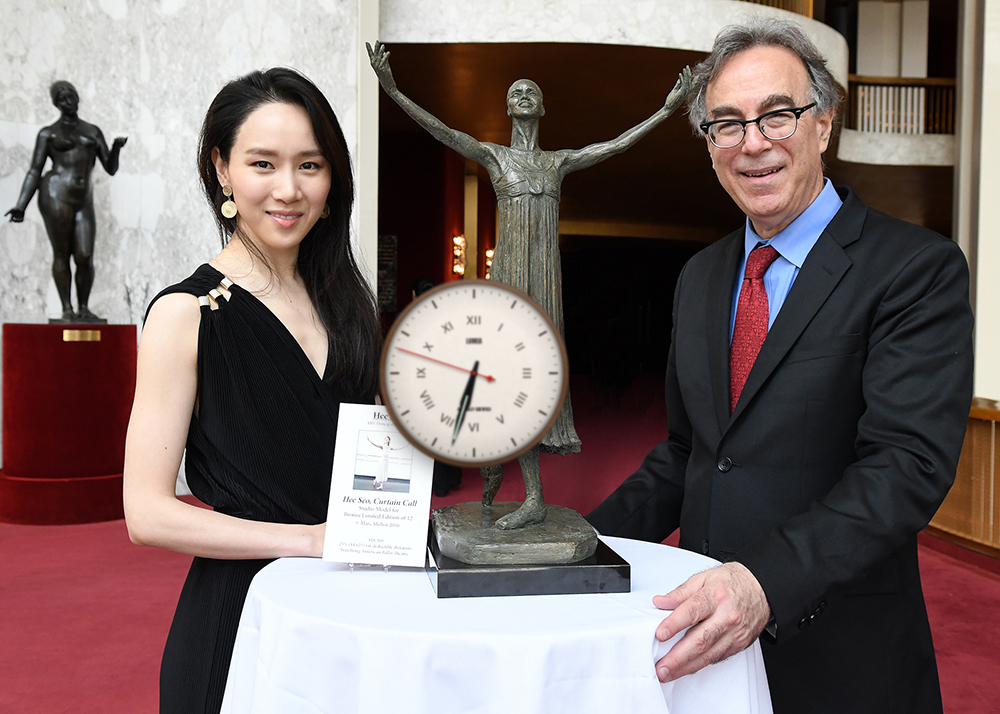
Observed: 6 h 32 min 48 s
